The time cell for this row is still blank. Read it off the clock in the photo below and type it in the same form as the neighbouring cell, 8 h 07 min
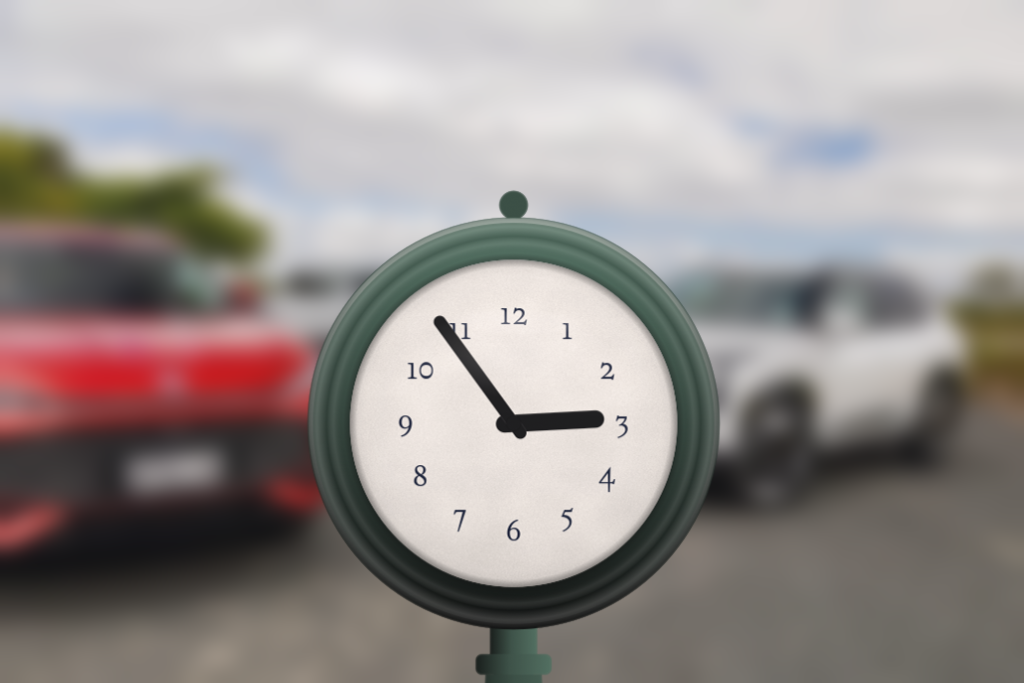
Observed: 2 h 54 min
